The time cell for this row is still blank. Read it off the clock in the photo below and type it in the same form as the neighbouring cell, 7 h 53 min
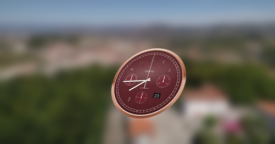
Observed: 7 h 44 min
